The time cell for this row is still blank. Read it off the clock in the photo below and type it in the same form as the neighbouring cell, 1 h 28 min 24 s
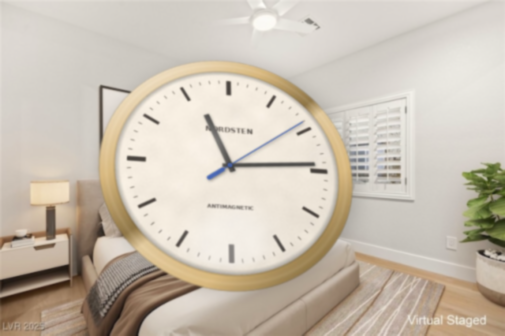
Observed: 11 h 14 min 09 s
